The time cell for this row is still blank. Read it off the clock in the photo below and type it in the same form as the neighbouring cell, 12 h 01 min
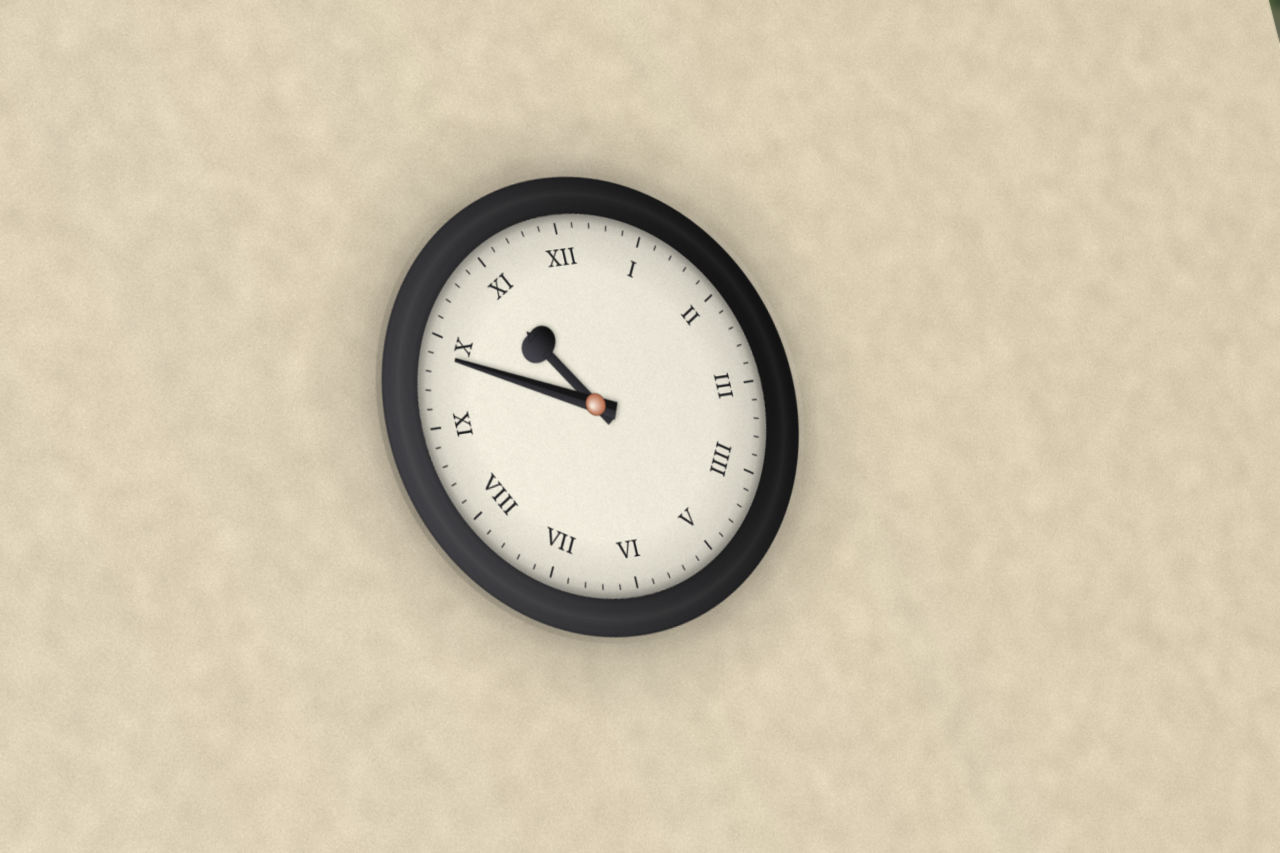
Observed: 10 h 49 min
